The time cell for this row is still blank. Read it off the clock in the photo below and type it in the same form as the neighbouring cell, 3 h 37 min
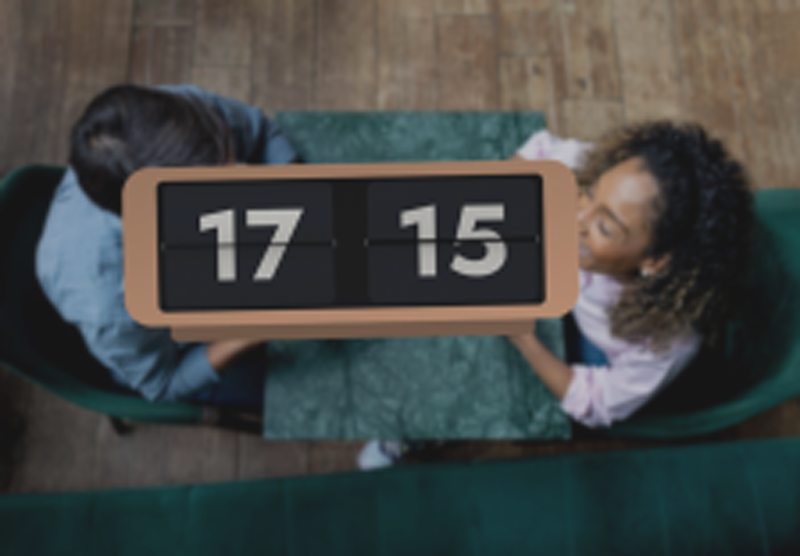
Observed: 17 h 15 min
